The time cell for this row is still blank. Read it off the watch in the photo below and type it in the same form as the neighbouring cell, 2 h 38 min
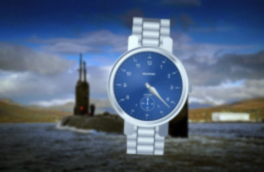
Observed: 4 h 22 min
